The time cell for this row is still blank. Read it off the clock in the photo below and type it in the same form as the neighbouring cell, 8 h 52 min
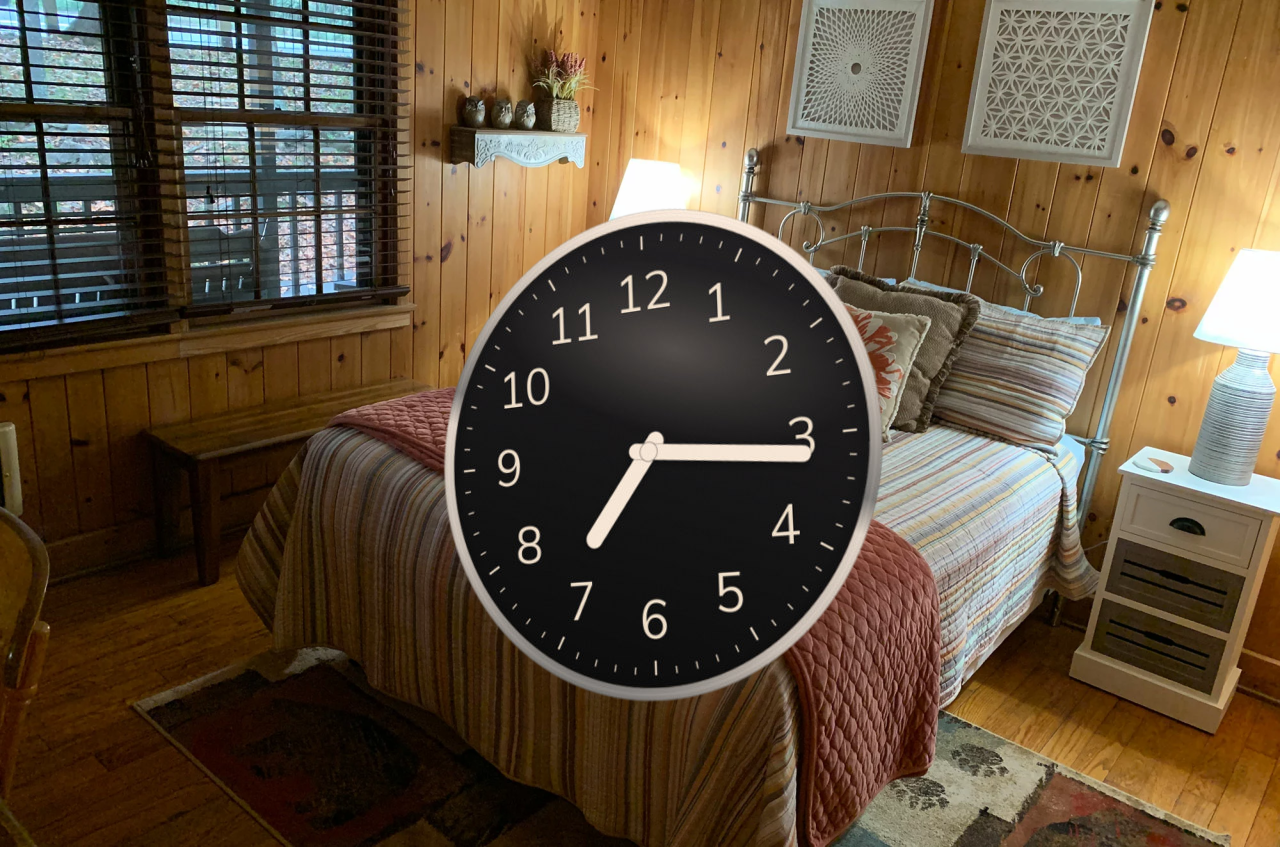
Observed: 7 h 16 min
